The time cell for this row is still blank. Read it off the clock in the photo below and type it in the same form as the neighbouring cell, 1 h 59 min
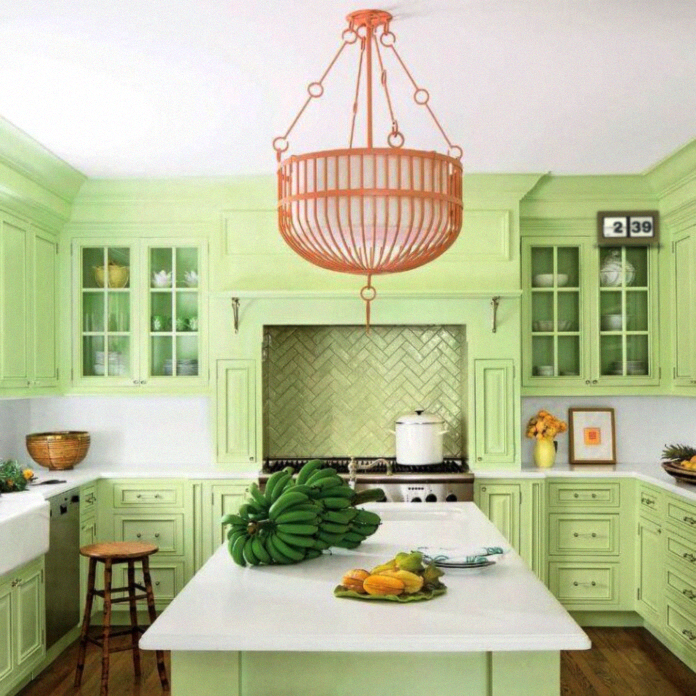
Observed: 2 h 39 min
